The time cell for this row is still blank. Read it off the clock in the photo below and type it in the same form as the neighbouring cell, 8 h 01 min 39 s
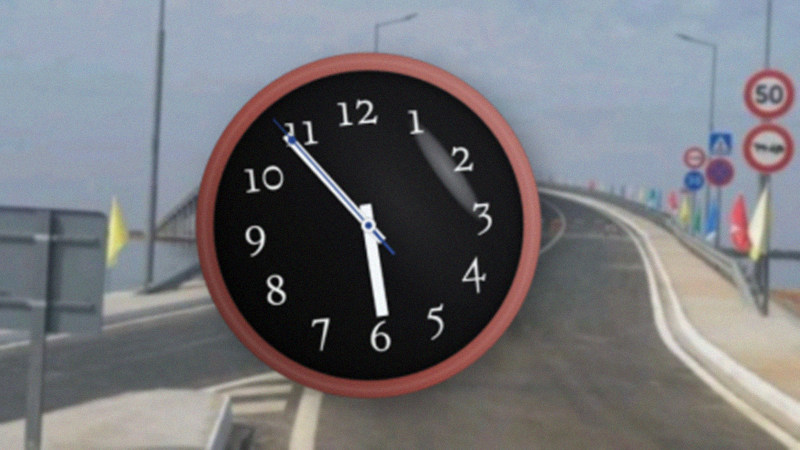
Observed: 5 h 53 min 54 s
